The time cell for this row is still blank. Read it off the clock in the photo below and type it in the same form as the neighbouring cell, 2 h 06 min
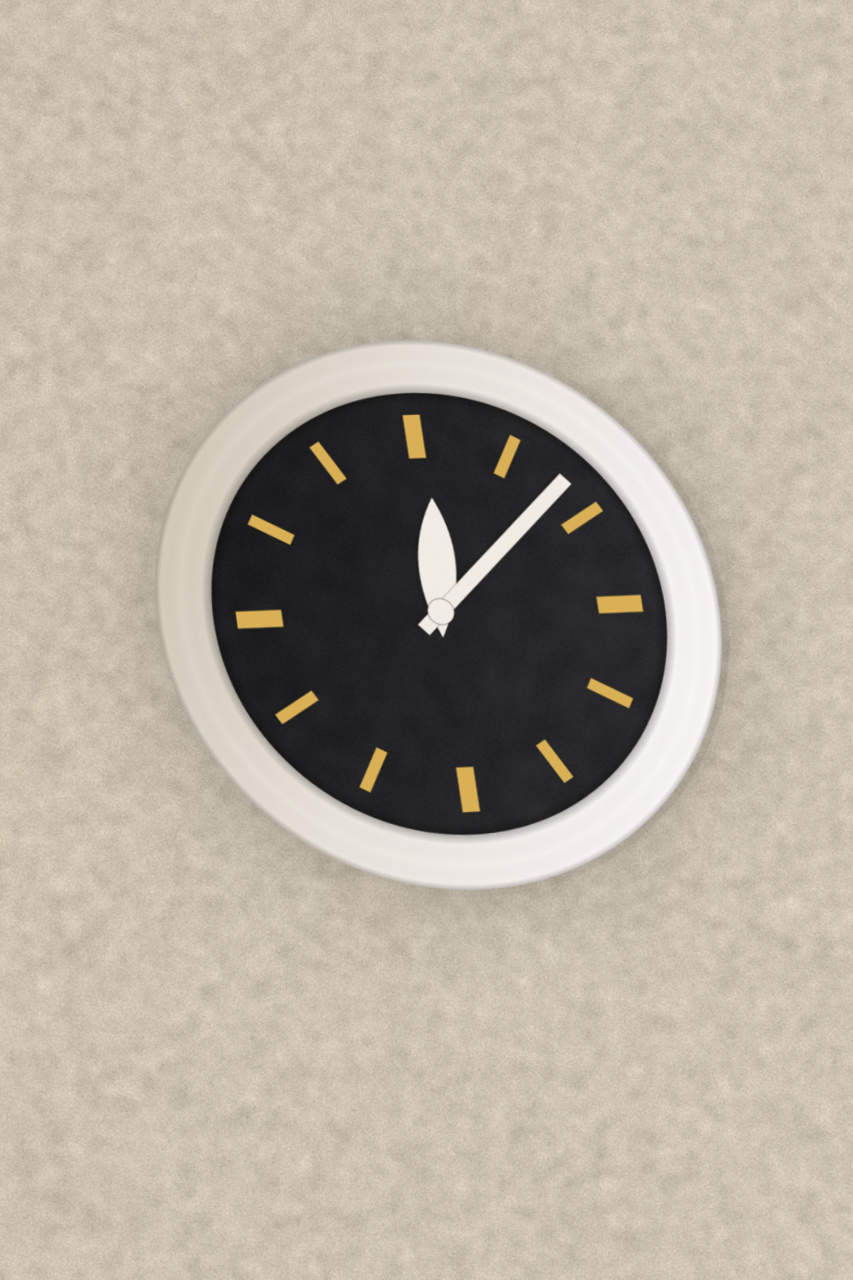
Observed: 12 h 08 min
